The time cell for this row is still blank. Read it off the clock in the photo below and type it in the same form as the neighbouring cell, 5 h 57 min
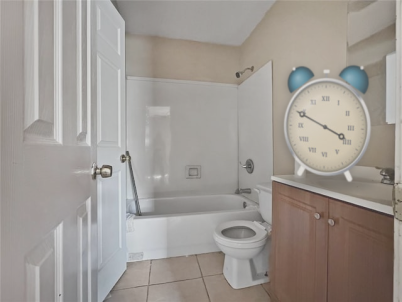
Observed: 3 h 49 min
